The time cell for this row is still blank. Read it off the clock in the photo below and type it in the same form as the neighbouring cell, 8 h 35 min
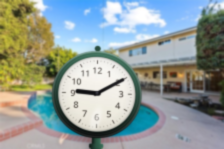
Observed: 9 h 10 min
